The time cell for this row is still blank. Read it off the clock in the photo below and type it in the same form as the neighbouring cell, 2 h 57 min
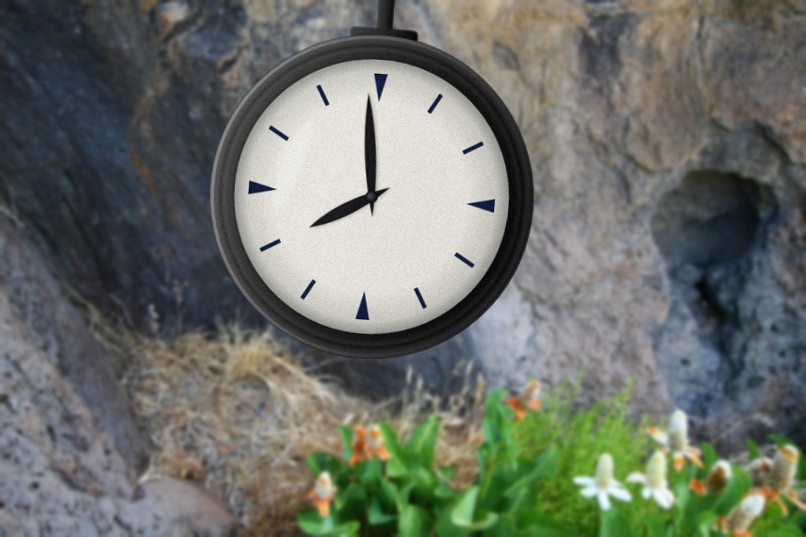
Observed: 7 h 59 min
